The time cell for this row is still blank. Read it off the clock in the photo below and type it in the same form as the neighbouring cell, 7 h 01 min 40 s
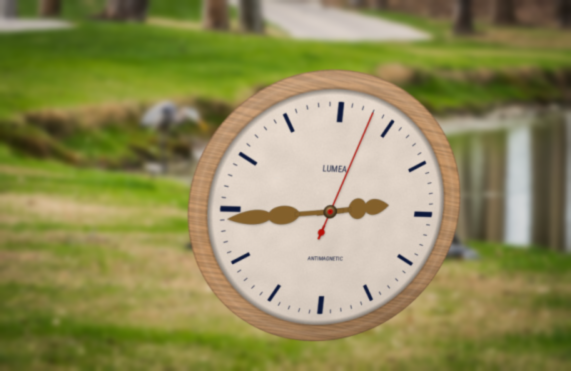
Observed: 2 h 44 min 03 s
